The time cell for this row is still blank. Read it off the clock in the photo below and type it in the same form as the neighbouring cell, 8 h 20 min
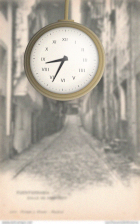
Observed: 8 h 34 min
